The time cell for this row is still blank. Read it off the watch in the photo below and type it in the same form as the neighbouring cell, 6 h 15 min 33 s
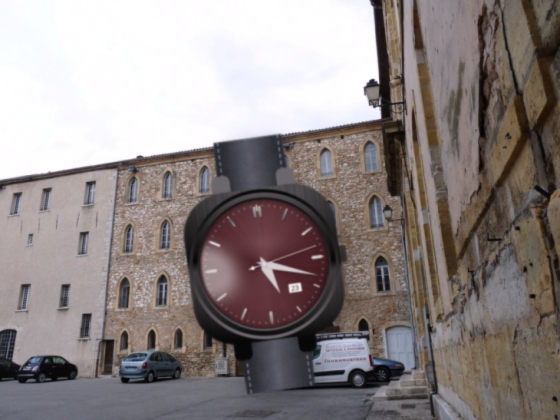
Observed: 5 h 18 min 13 s
